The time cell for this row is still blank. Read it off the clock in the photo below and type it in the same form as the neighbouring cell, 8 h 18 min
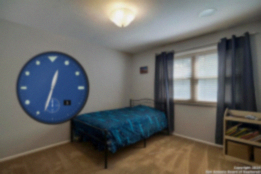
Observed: 12 h 33 min
